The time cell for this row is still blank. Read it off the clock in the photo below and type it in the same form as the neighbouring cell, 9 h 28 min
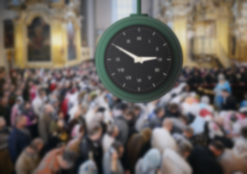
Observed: 2 h 50 min
